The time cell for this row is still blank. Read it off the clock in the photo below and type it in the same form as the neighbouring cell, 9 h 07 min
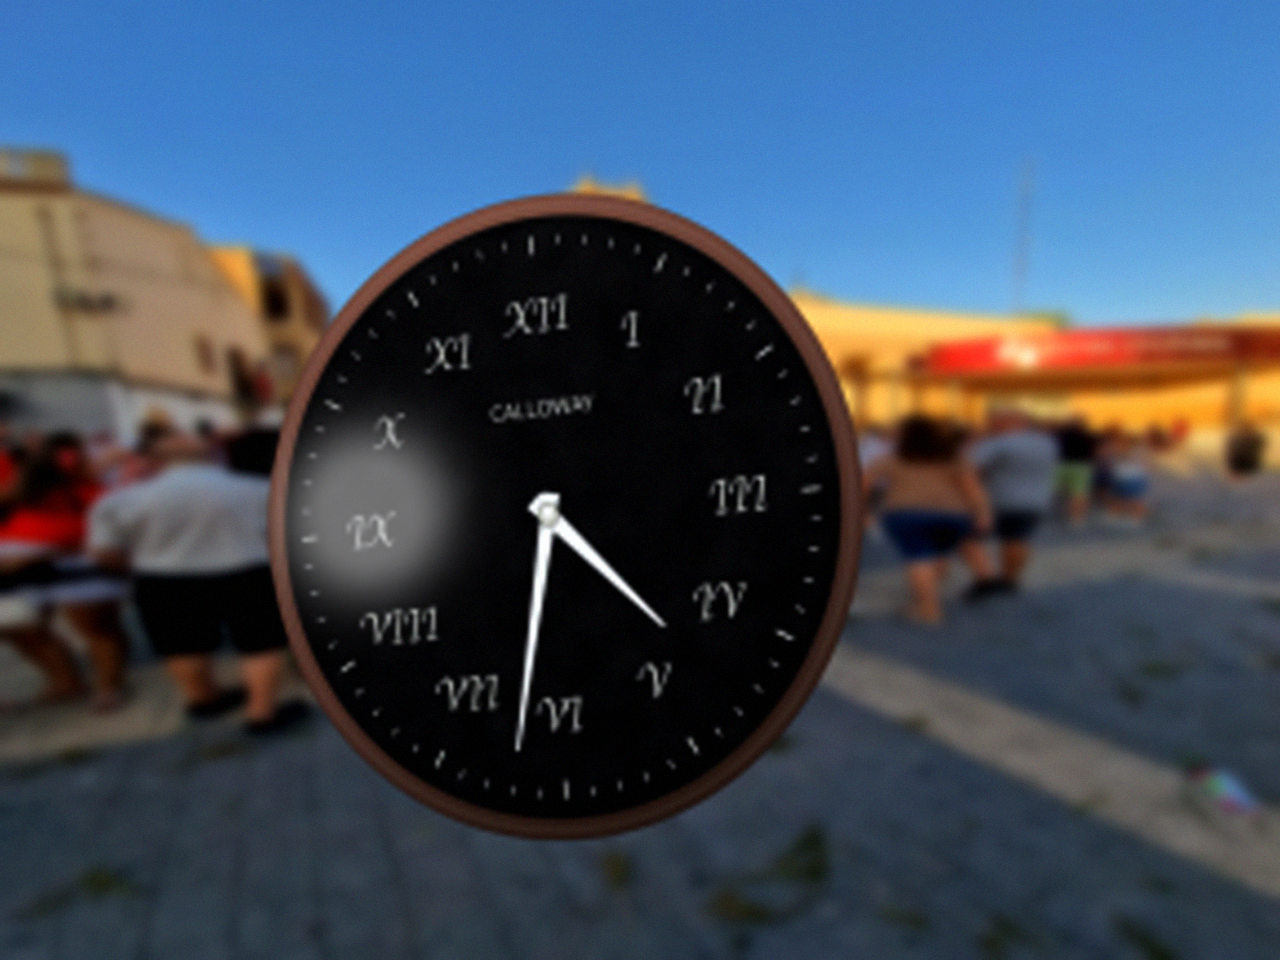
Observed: 4 h 32 min
